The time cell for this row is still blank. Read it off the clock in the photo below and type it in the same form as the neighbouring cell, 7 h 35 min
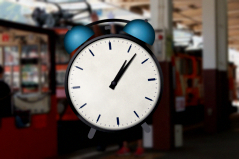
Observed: 1 h 07 min
